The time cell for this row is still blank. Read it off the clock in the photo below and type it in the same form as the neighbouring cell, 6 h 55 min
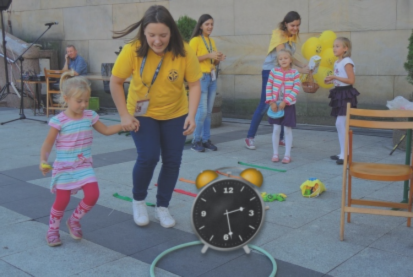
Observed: 2 h 28 min
